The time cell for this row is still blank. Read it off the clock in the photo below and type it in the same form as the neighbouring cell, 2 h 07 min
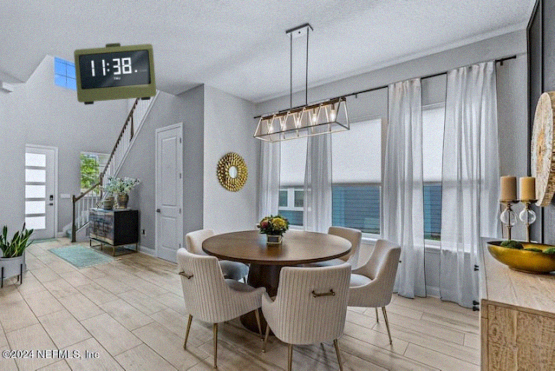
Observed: 11 h 38 min
